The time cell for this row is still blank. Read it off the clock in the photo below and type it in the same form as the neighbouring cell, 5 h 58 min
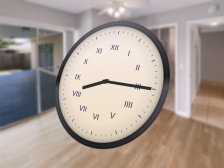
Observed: 8 h 15 min
